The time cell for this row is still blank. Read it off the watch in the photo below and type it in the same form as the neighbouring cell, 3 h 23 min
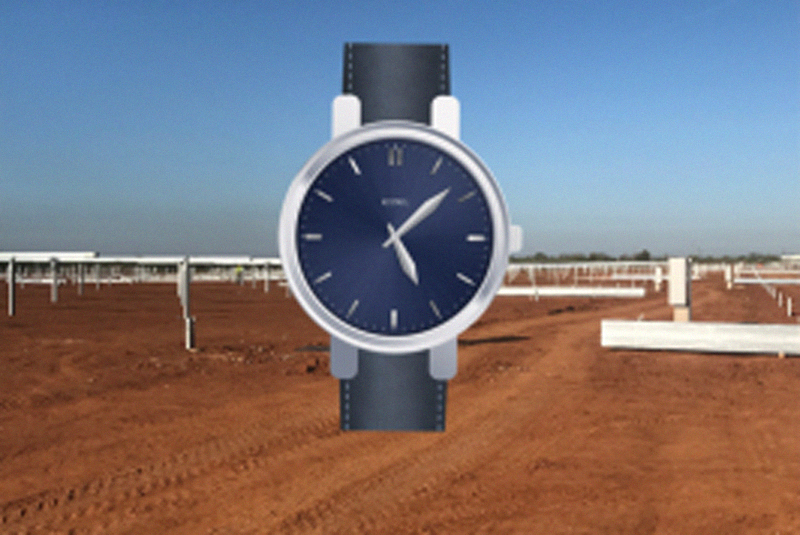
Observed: 5 h 08 min
